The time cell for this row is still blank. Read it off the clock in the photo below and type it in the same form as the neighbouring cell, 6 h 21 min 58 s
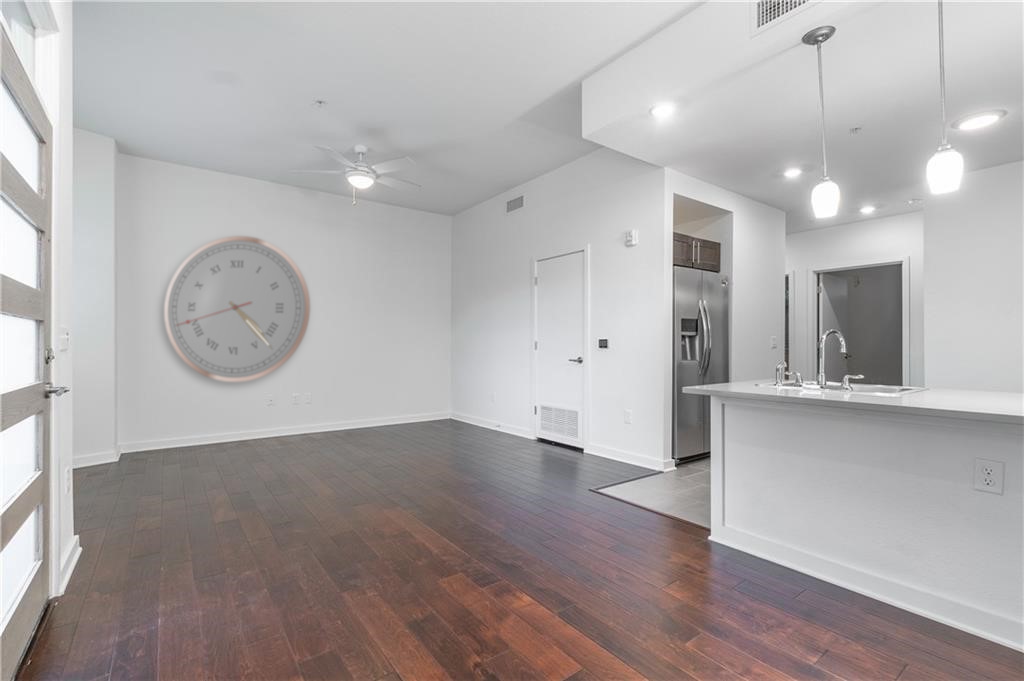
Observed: 4 h 22 min 42 s
